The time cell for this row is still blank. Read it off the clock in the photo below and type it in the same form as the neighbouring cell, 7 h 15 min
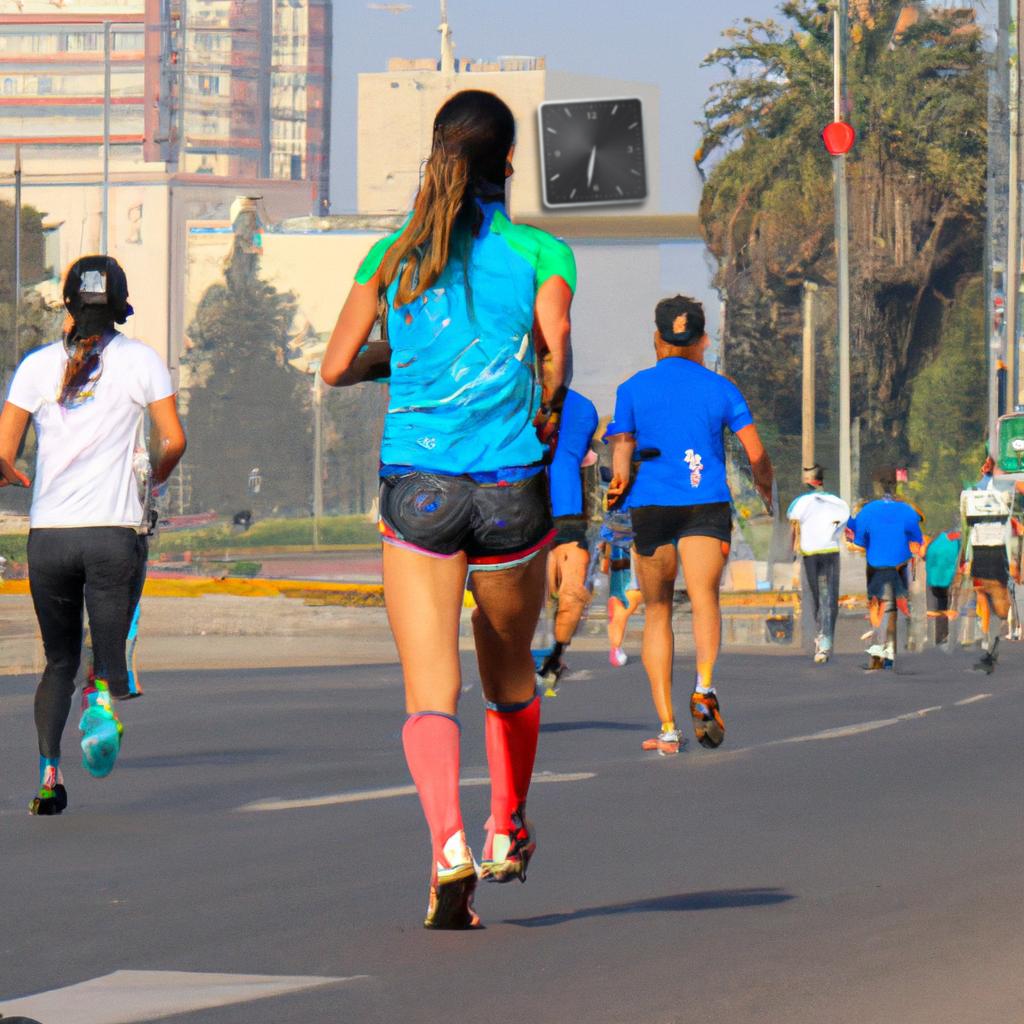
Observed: 6 h 32 min
